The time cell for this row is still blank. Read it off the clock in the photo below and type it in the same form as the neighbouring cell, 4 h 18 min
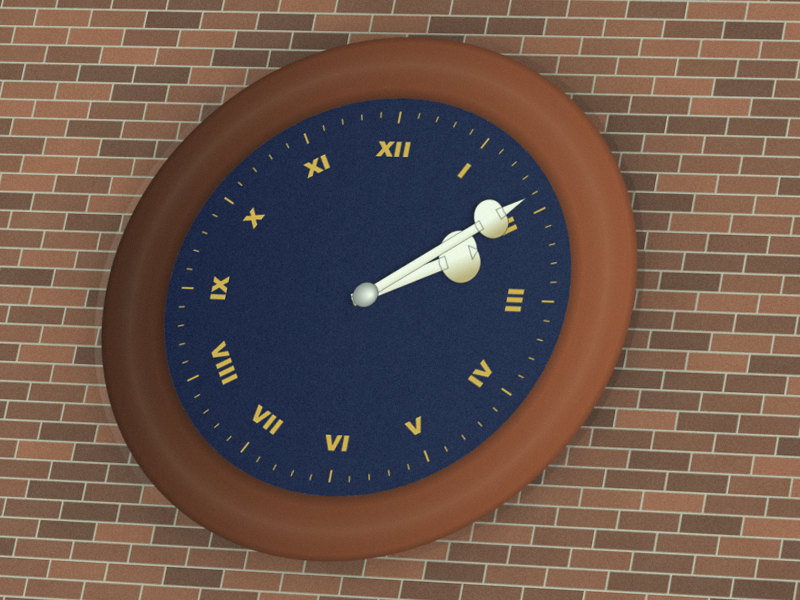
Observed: 2 h 09 min
